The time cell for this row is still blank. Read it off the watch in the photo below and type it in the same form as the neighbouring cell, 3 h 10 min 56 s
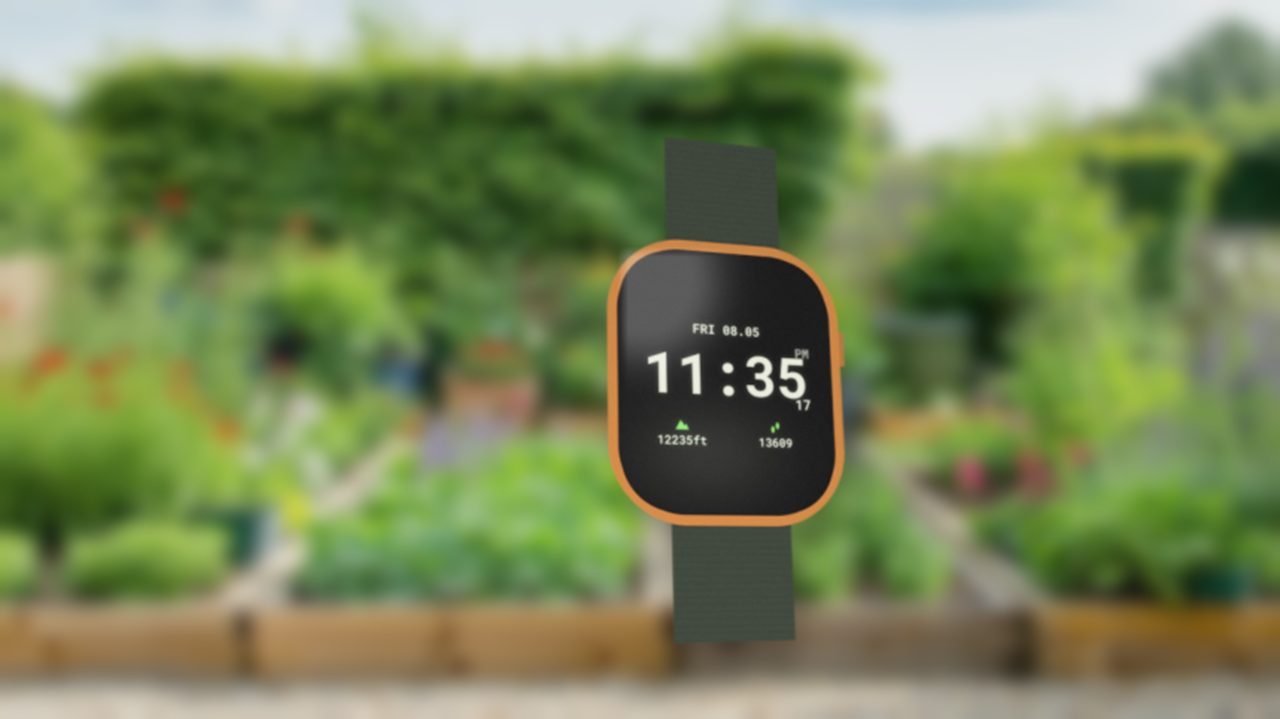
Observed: 11 h 35 min 17 s
